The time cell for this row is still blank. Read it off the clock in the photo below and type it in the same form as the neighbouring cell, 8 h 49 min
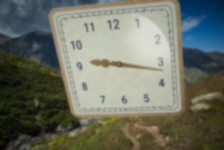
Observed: 9 h 17 min
